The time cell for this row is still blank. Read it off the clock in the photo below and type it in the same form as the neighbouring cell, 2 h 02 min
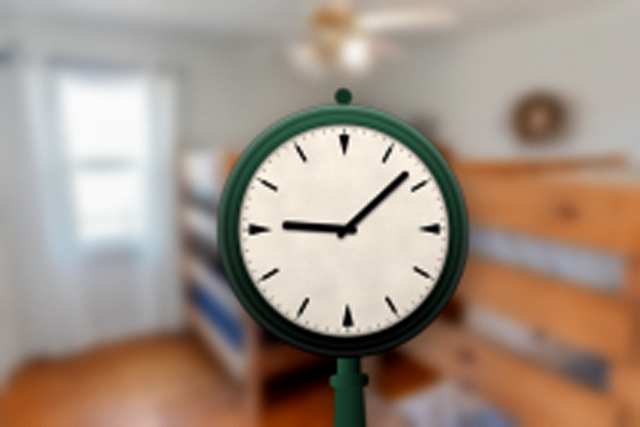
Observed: 9 h 08 min
